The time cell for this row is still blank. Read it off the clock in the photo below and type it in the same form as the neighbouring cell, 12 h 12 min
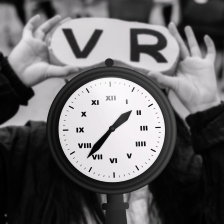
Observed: 1 h 37 min
